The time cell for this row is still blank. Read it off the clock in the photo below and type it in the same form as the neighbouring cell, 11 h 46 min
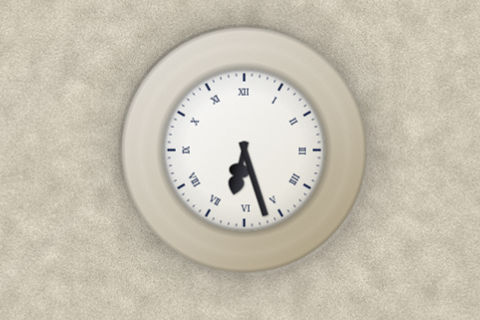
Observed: 6 h 27 min
